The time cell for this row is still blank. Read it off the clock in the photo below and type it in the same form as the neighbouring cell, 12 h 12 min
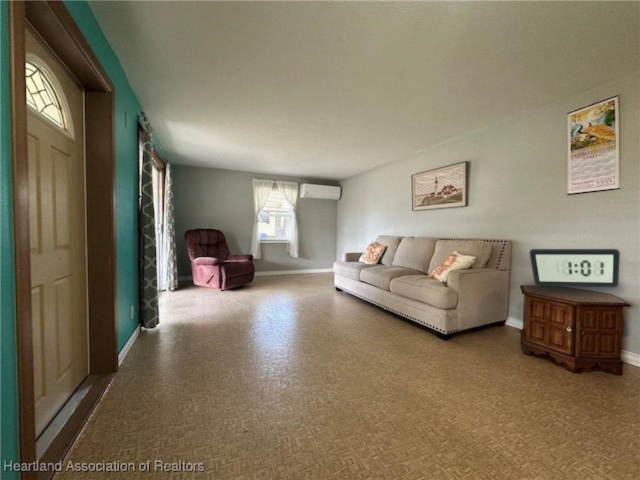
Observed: 1 h 01 min
